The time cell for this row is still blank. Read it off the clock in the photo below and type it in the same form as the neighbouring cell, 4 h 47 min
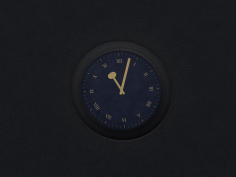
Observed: 11 h 03 min
